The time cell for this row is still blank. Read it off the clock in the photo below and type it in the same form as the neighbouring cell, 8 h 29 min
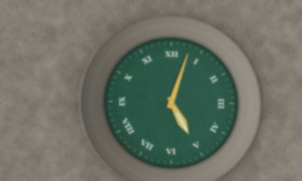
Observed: 5 h 03 min
